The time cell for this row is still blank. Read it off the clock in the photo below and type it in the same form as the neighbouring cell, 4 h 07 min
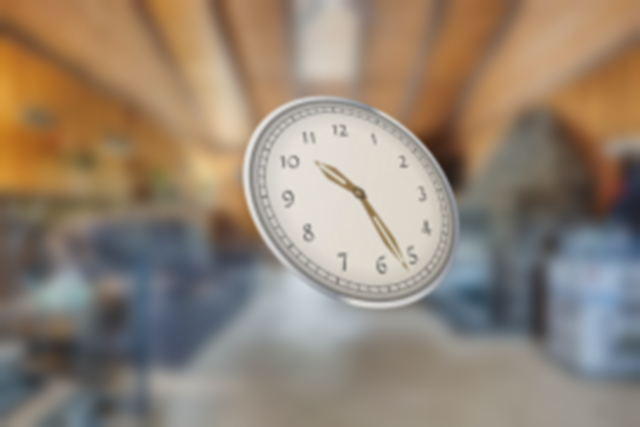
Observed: 10 h 27 min
